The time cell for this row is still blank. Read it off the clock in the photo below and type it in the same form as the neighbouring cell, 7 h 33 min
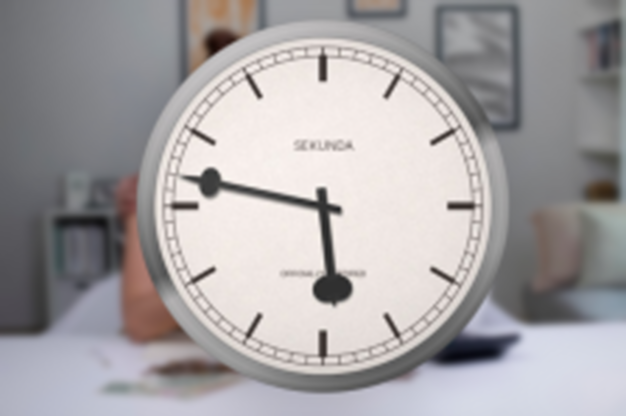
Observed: 5 h 47 min
